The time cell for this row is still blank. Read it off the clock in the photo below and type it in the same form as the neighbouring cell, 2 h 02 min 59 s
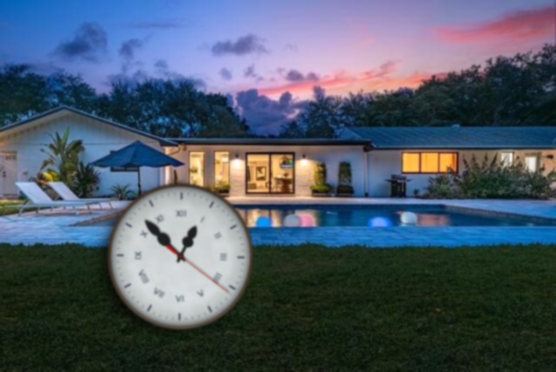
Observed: 12 h 52 min 21 s
